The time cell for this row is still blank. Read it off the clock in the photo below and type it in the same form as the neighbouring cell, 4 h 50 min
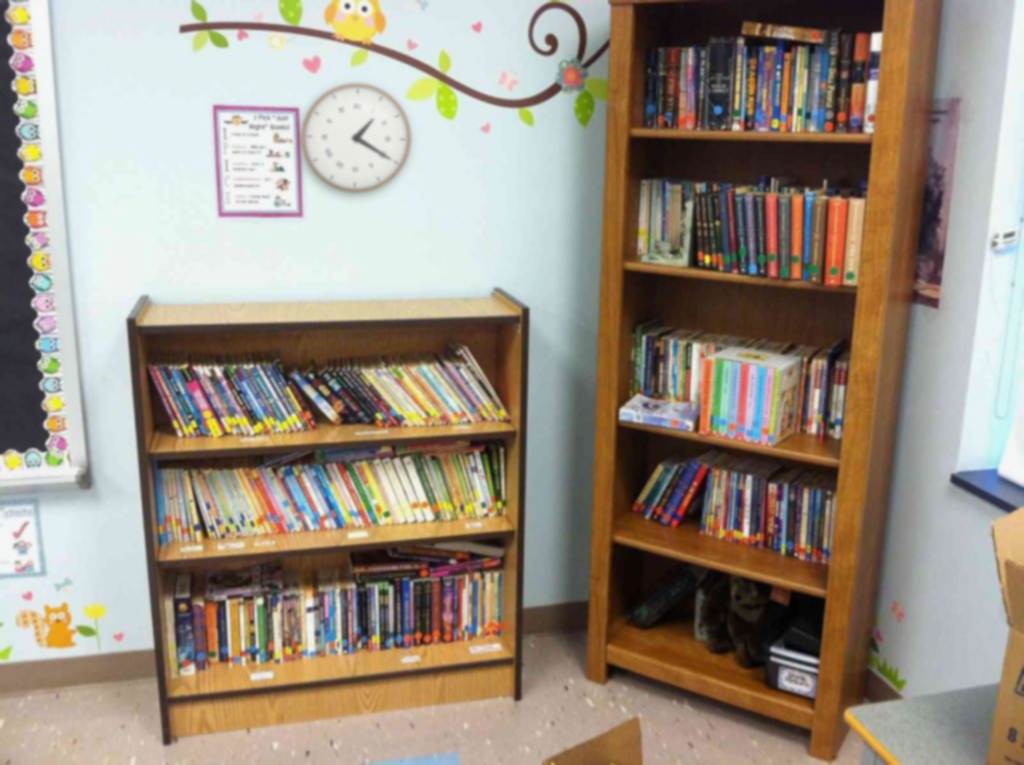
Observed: 1 h 20 min
